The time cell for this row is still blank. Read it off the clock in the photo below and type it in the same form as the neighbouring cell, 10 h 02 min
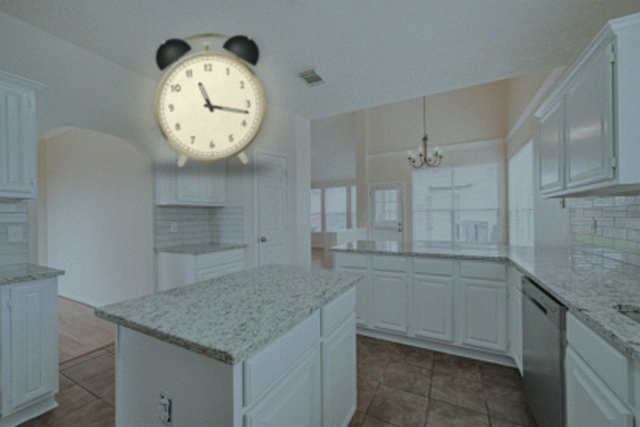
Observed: 11 h 17 min
